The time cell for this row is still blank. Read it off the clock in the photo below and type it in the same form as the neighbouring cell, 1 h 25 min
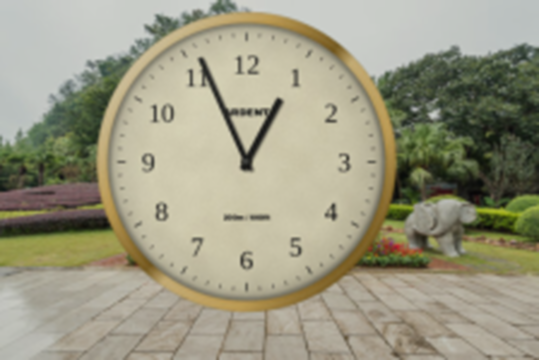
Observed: 12 h 56 min
